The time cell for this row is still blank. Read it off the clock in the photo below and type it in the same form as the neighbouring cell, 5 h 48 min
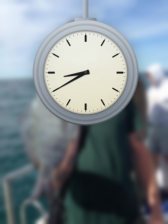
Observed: 8 h 40 min
